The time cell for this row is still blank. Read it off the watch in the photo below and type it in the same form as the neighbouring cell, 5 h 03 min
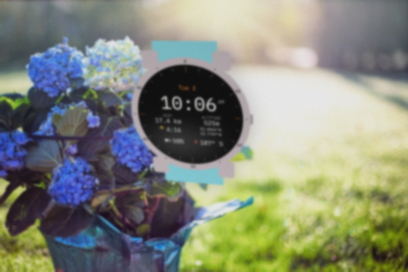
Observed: 10 h 06 min
